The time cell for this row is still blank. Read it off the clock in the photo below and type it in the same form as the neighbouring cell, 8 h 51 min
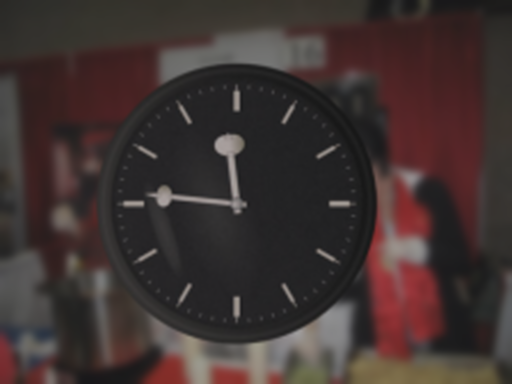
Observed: 11 h 46 min
